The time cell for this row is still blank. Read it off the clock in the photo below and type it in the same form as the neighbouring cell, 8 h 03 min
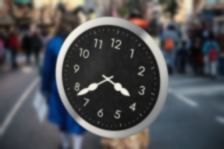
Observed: 3 h 38 min
